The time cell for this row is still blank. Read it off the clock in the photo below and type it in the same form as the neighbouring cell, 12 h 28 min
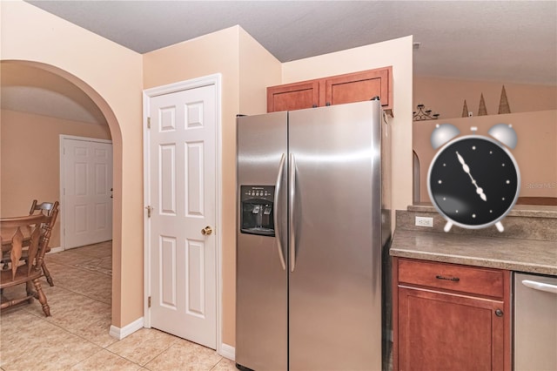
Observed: 4 h 55 min
